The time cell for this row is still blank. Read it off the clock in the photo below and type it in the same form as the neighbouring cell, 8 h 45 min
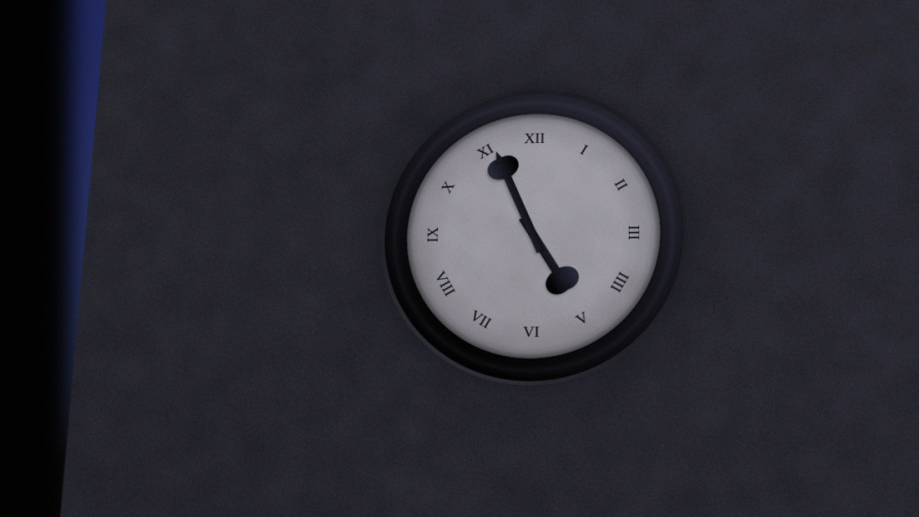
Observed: 4 h 56 min
